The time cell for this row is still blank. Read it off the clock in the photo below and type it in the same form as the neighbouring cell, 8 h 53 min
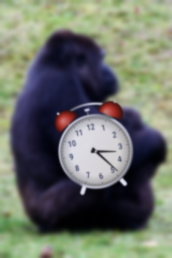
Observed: 3 h 24 min
